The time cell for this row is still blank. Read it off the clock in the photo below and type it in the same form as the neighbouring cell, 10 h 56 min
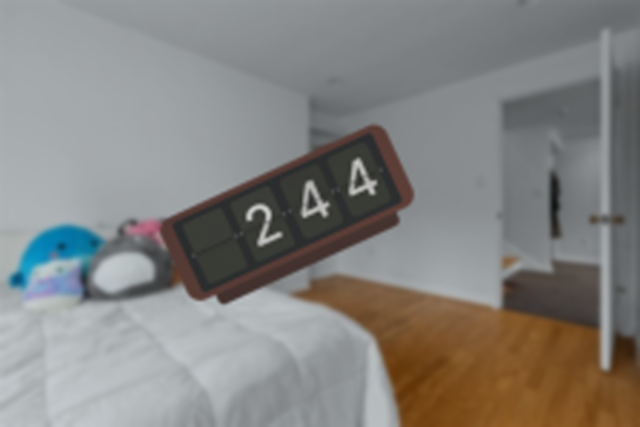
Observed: 2 h 44 min
